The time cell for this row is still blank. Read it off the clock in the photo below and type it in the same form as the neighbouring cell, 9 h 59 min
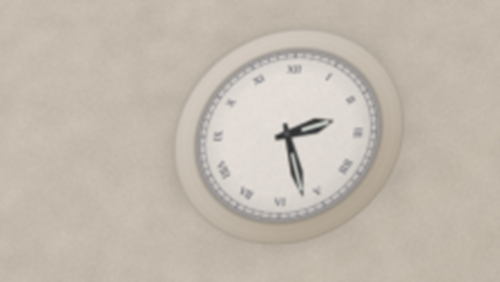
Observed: 2 h 27 min
